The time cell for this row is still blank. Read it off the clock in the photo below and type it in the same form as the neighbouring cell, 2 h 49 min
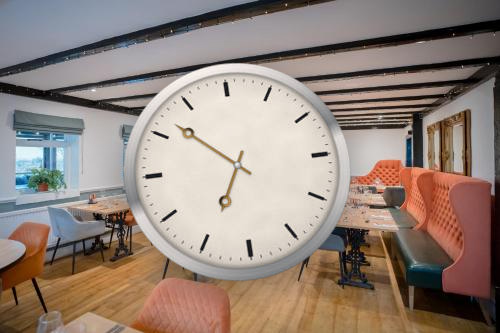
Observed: 6 h 52 min
